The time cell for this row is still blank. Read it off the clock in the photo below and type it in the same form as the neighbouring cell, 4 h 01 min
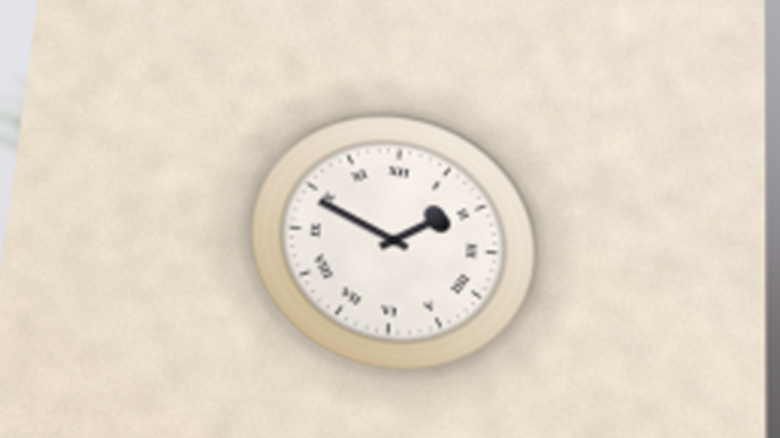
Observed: 1 h 49 min
